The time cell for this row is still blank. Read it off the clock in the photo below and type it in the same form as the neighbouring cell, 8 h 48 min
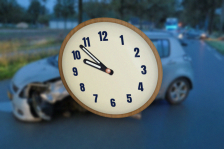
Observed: 9 h 53 min
